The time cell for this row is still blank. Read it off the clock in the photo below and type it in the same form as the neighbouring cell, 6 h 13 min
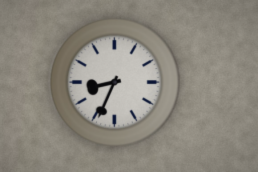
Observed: 8 h 34 min
